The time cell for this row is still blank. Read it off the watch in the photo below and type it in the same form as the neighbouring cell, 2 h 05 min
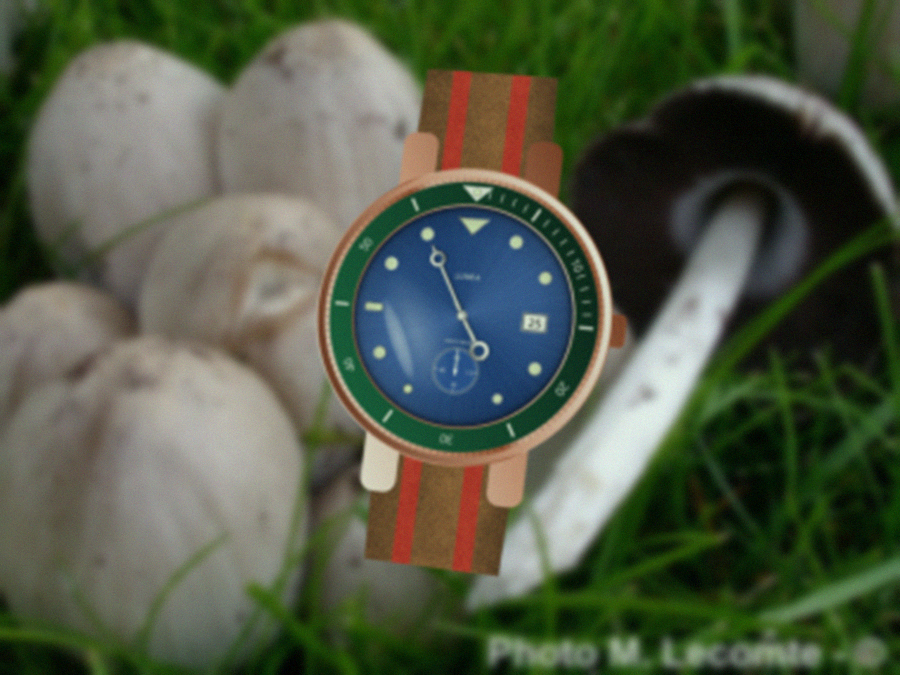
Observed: 4 h 55 min
